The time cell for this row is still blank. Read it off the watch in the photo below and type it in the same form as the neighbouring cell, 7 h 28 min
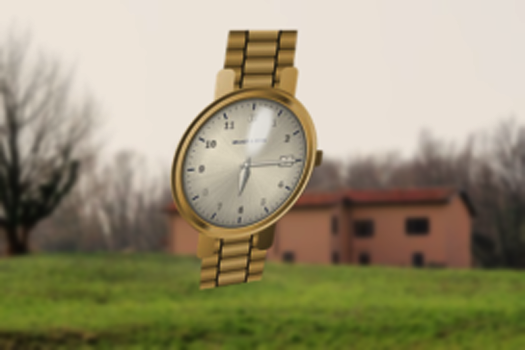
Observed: 6 h 15 min
